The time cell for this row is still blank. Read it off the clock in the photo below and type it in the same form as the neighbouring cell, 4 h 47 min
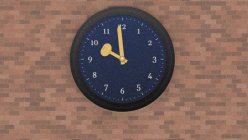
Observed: 9 h 59 min
